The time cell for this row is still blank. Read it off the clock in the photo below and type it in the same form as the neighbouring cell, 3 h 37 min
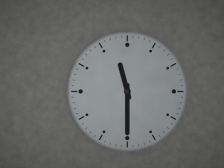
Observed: 11 h 30 min
